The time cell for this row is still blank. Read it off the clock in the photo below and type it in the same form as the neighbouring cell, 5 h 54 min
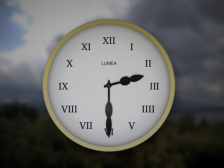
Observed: 2 h 30 min
